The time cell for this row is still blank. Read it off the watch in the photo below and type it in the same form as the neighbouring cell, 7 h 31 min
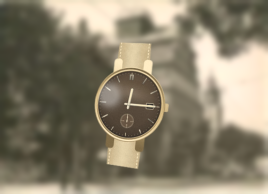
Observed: 12 h 15 min
